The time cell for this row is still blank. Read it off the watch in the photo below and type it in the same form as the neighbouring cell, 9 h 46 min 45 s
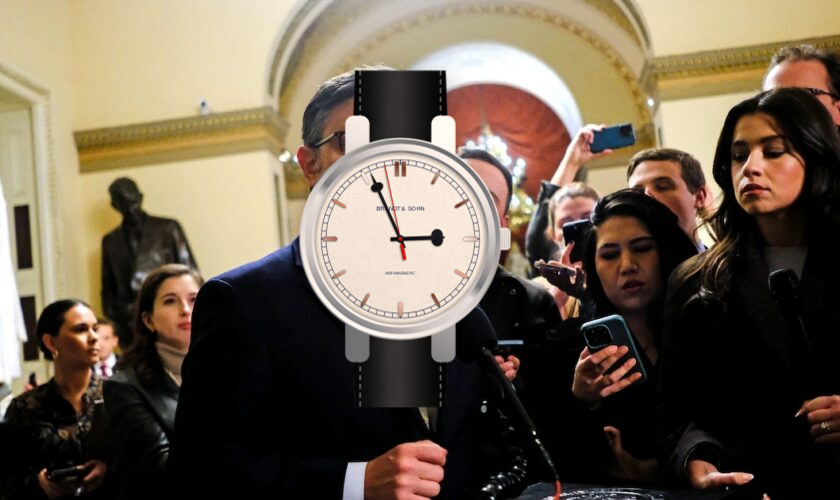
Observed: 2 h 55 min 58 s
